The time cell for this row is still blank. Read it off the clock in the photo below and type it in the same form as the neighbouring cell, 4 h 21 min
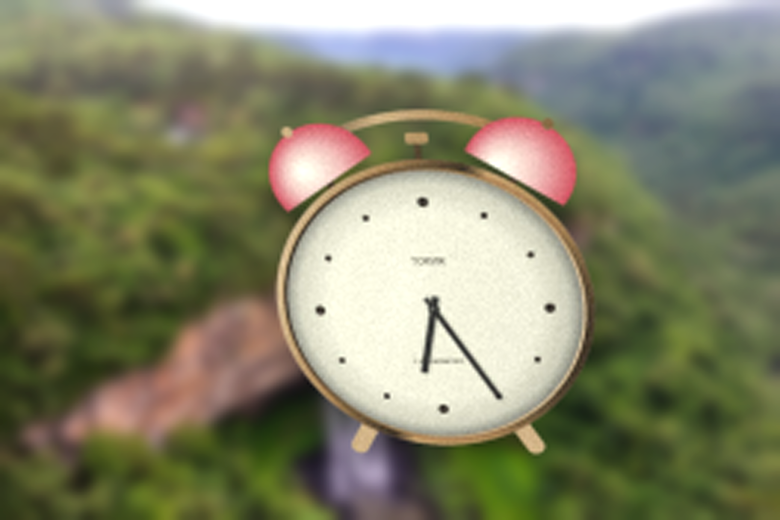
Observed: 6 h 25 min
